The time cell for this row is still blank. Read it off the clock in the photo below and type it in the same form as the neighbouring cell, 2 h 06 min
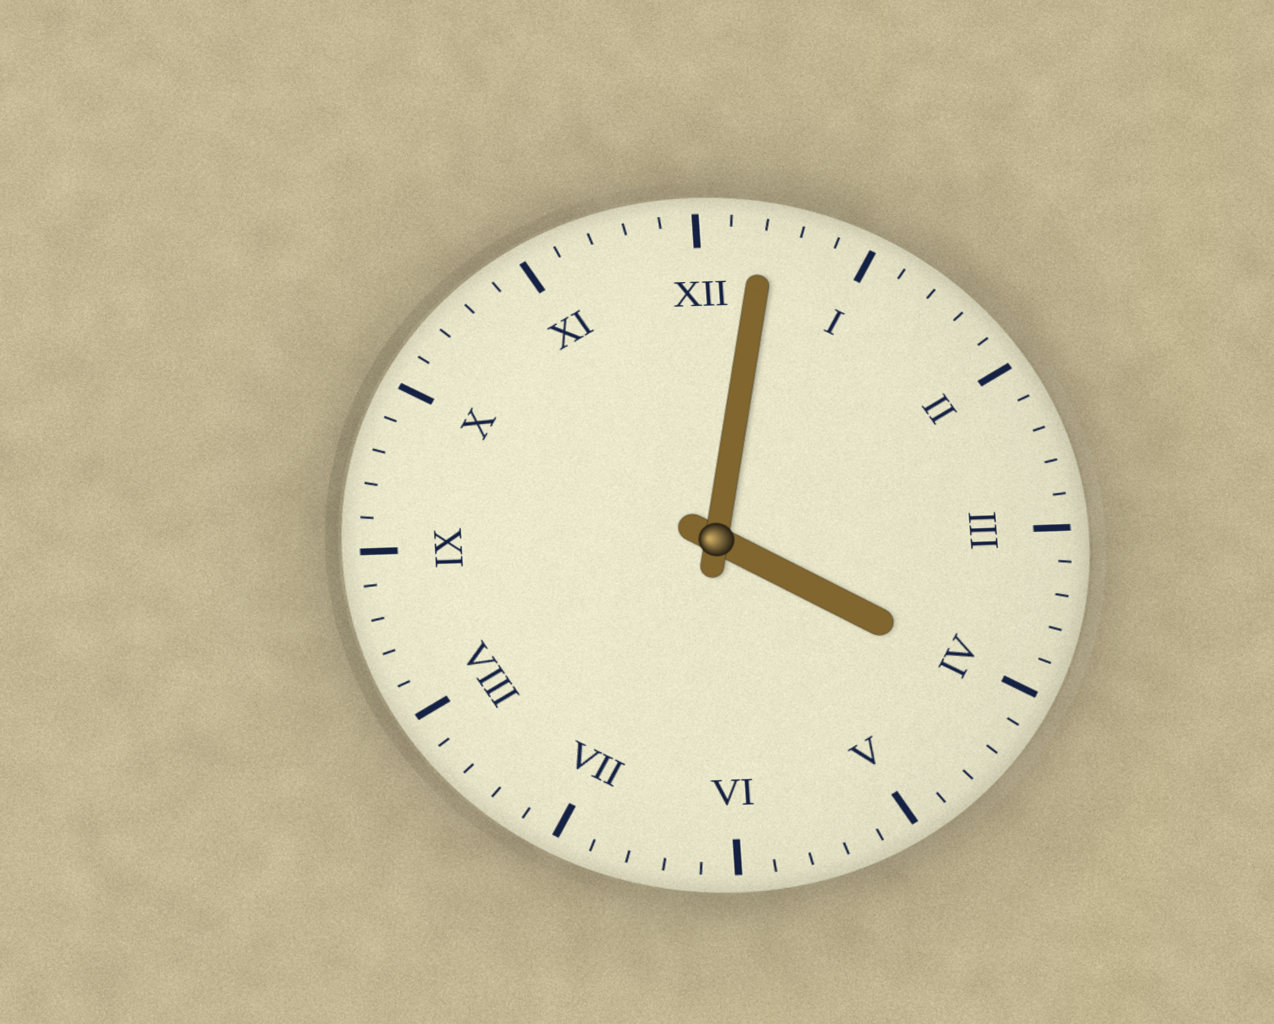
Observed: 4 h 02 min
